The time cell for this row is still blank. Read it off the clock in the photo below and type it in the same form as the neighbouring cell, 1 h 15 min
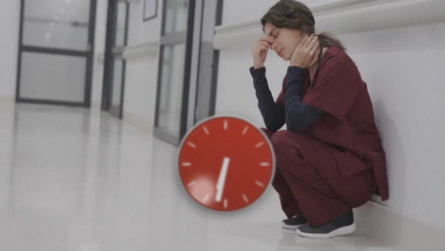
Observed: 6 h 32 min
